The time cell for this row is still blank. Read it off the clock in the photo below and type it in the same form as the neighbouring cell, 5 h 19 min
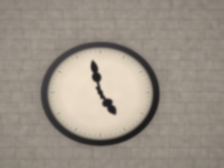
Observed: 4 h 58 min
